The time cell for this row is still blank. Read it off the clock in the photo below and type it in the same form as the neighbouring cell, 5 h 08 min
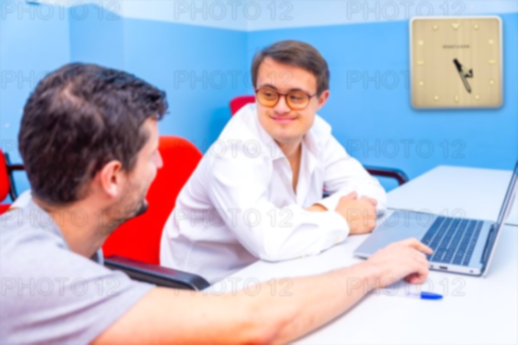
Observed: 4 h 26 min
